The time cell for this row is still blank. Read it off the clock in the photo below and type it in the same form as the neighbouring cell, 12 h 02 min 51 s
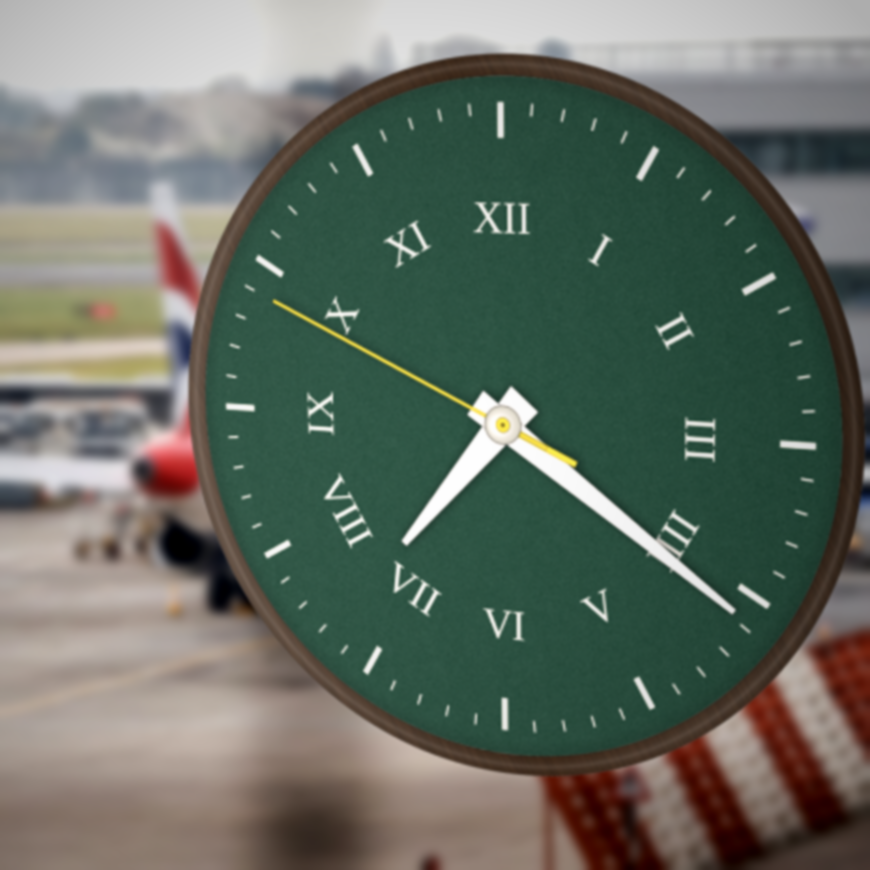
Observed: 7 h 20 min 49 s
